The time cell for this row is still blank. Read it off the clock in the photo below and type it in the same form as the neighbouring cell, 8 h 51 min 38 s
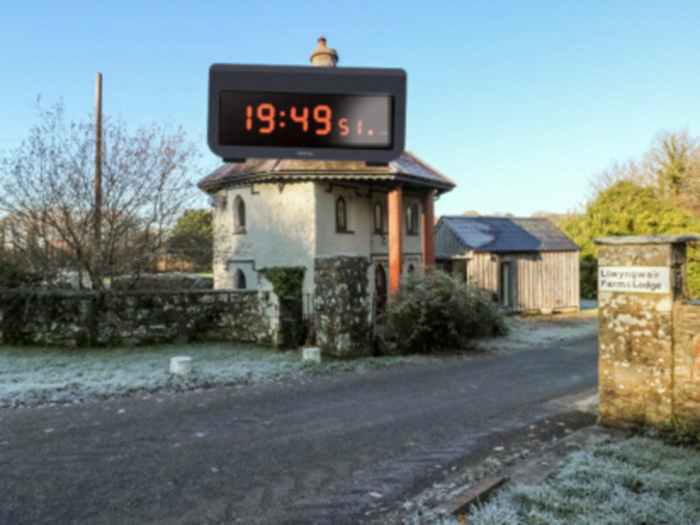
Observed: 19 h 49 min 51 s
